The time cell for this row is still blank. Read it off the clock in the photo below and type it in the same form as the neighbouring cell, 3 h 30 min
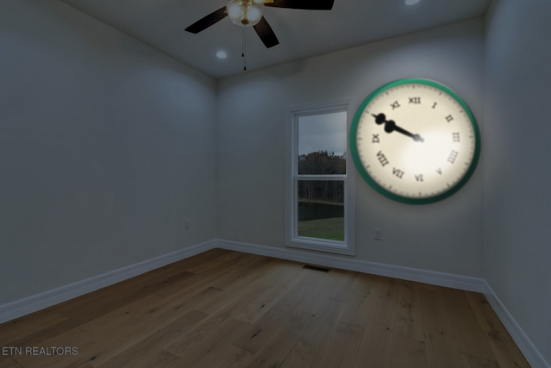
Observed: 9 h 50 min
